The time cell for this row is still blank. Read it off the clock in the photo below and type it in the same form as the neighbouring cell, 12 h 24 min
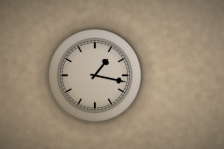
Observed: 1 h 17 min
